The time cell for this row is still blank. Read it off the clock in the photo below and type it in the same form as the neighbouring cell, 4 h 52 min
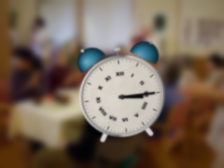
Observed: 3 h 15 min
